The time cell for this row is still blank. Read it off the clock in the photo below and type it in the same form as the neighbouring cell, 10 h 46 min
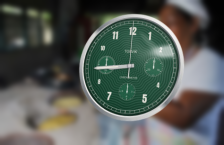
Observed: 8 h 44 min
